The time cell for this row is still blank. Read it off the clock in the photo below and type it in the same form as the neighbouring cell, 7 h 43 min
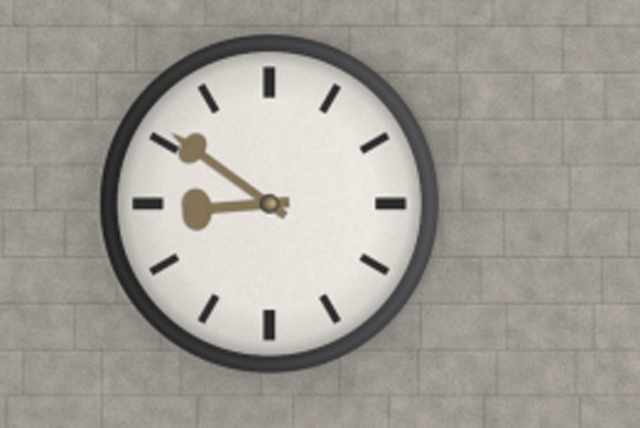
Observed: 8 h 51 min
